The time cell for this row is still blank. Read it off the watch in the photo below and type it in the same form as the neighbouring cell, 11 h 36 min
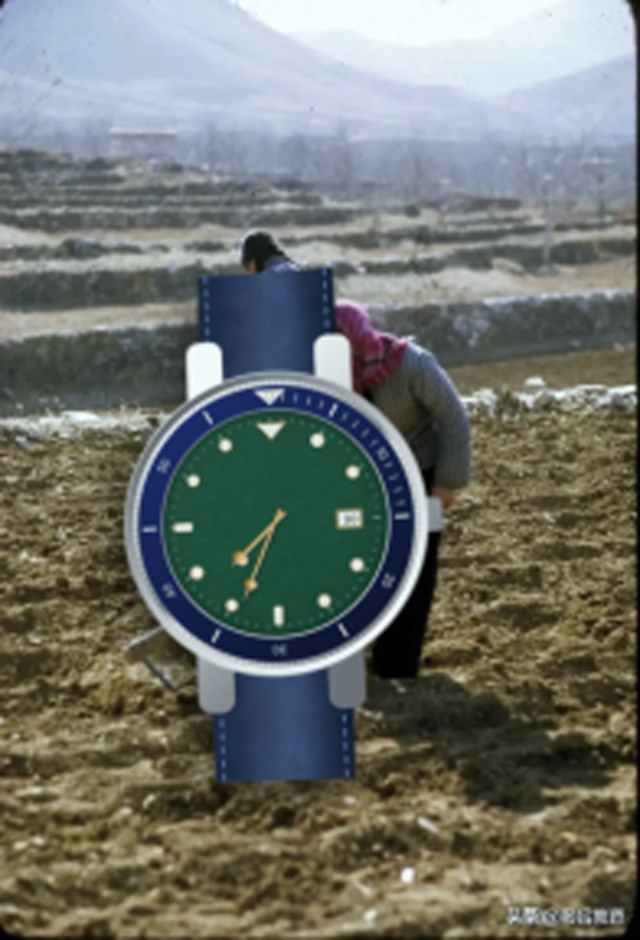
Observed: 7 h 34 min
